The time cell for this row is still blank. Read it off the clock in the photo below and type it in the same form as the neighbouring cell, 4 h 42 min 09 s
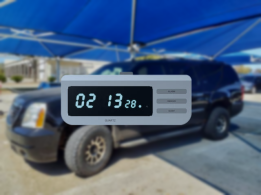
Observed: 2 h 13 min 28 s
